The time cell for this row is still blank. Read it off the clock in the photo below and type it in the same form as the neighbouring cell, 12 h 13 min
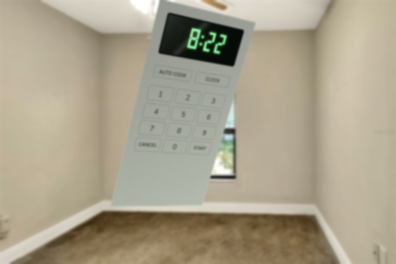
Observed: 8 h 22 min
